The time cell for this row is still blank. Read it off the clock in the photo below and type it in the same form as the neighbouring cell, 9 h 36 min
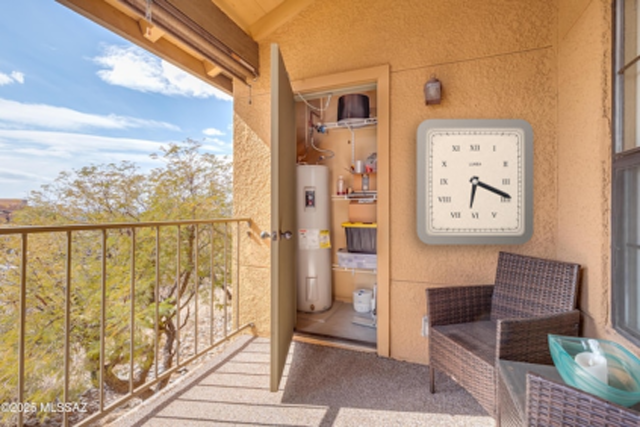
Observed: 6 h 19 min
